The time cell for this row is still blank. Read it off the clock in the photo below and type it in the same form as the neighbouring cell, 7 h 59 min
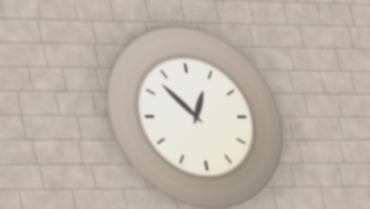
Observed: 12 h 53 min
